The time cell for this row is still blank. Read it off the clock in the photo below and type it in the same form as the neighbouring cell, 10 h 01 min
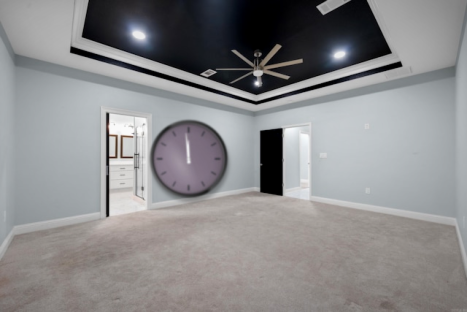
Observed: 11 h 59 min
